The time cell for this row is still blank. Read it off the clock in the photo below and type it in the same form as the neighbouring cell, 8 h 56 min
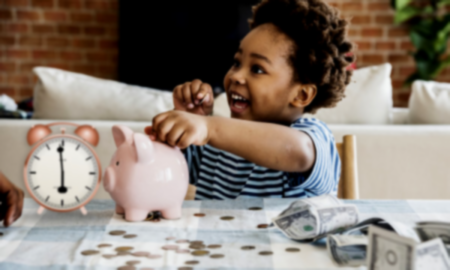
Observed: 5 h 59 min
